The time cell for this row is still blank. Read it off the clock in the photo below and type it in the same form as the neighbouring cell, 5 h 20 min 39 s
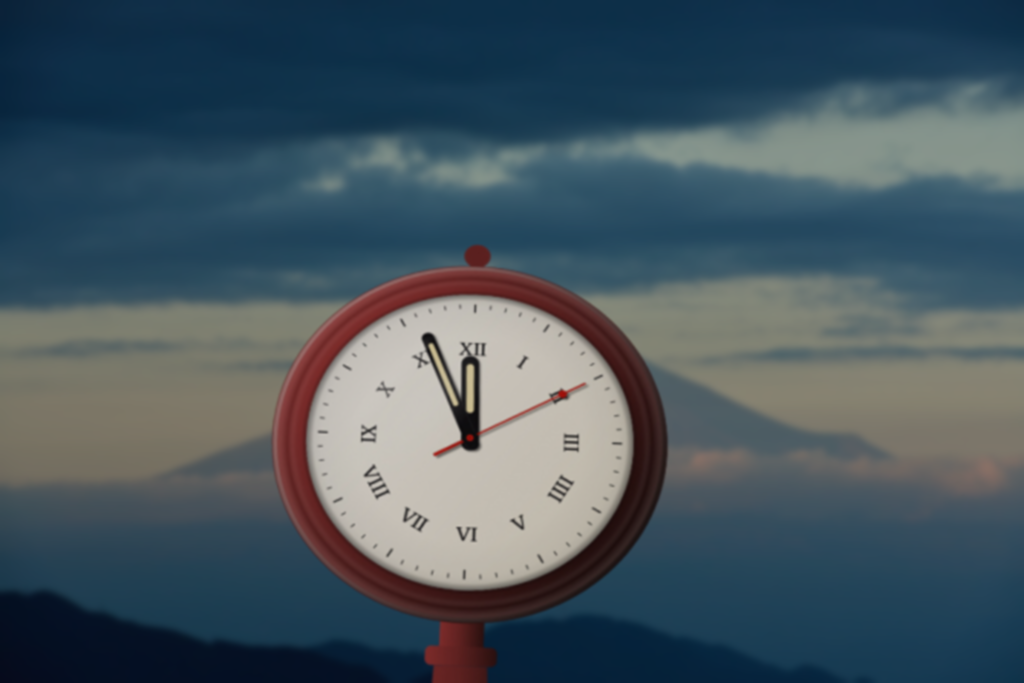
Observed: 11 h 56 min 10 s
